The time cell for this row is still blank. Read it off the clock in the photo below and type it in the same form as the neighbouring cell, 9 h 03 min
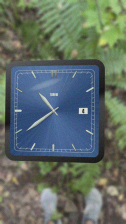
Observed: 10 h 39 min
